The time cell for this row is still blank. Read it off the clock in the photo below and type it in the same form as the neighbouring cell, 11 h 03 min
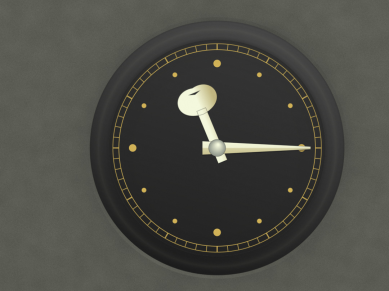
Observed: 11 h 15 min
